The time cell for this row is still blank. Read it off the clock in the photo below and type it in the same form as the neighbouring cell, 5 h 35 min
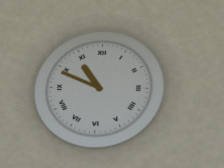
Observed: 10 h 49 min
